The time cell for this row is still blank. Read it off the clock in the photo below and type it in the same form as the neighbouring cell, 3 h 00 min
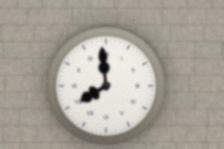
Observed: 7 h 59 min
